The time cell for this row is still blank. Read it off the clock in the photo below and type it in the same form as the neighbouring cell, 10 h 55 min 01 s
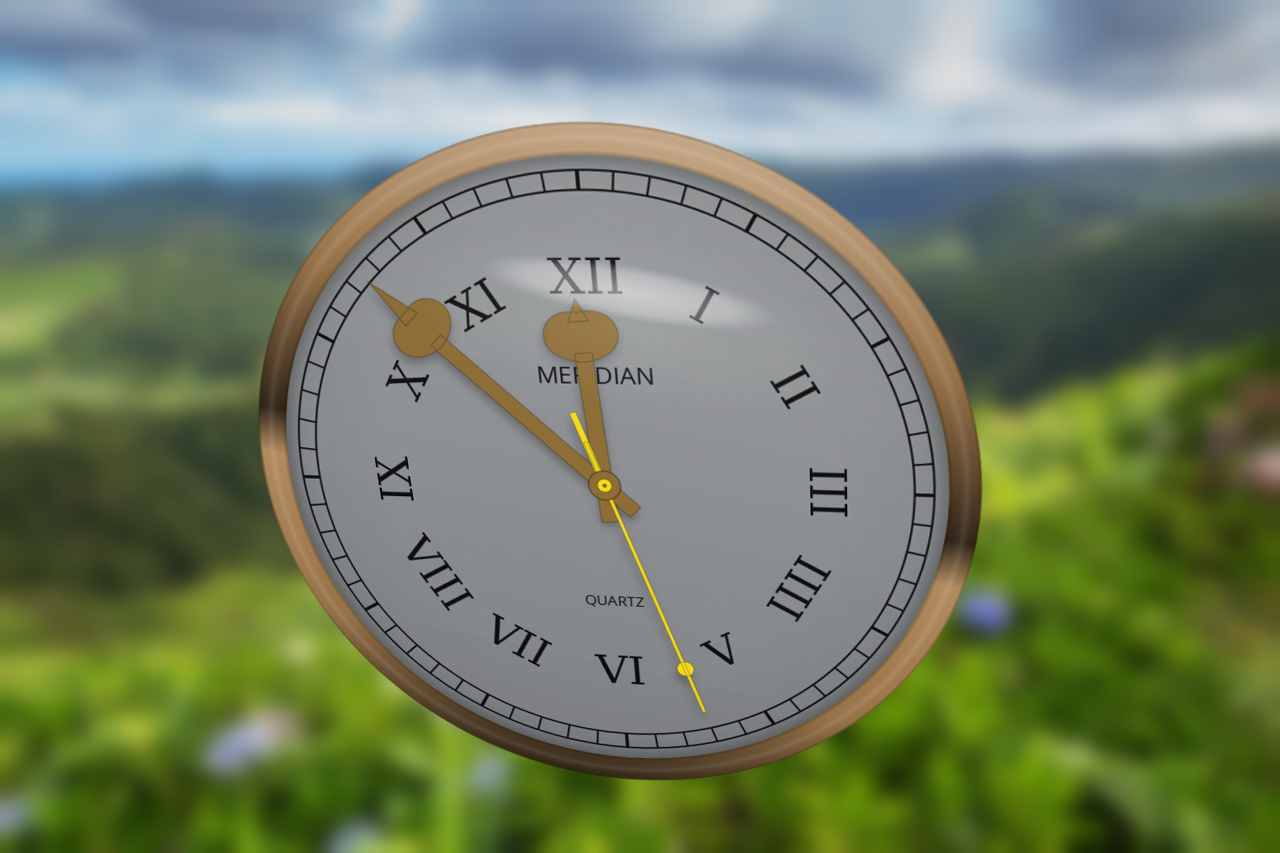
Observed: 11 h 52 min 27 s
